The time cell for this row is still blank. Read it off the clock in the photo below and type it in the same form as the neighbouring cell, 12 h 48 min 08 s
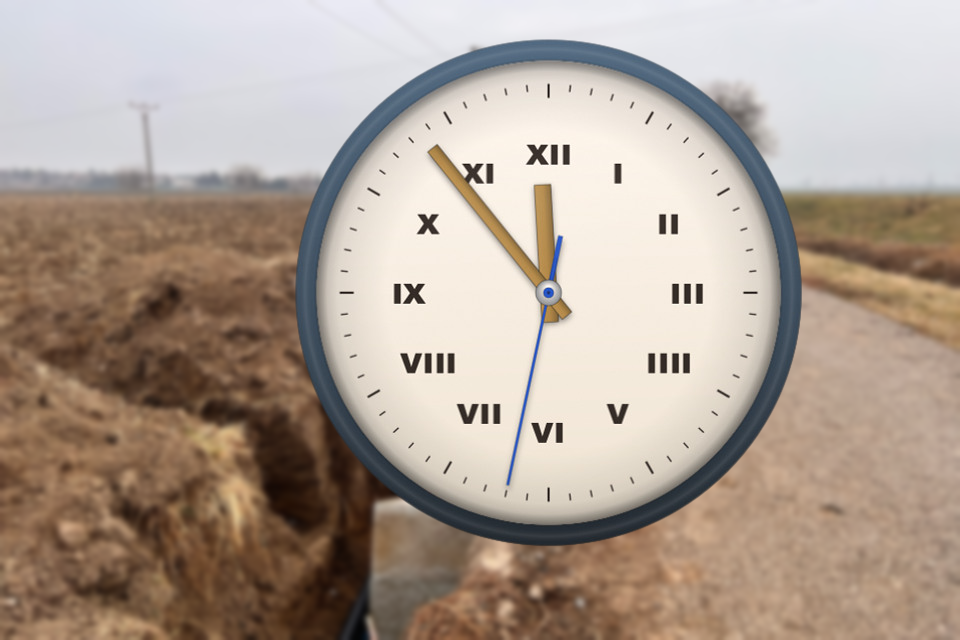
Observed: 11 h 53 min 32 s
